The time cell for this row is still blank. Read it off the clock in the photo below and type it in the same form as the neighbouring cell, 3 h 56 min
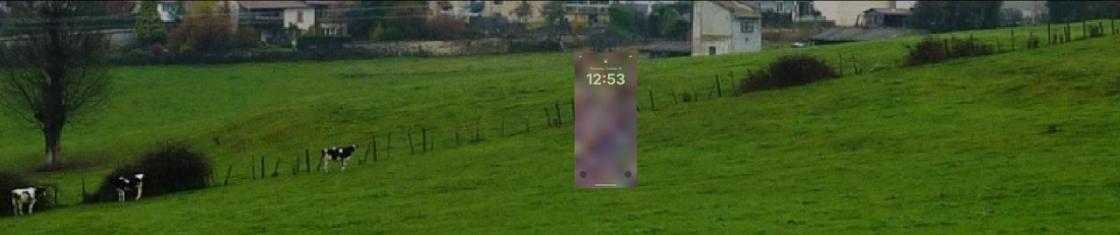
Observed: 12 h 53 min
